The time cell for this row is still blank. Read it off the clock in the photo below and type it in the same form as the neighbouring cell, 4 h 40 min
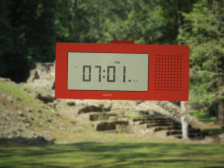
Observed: 7 h 01 min
